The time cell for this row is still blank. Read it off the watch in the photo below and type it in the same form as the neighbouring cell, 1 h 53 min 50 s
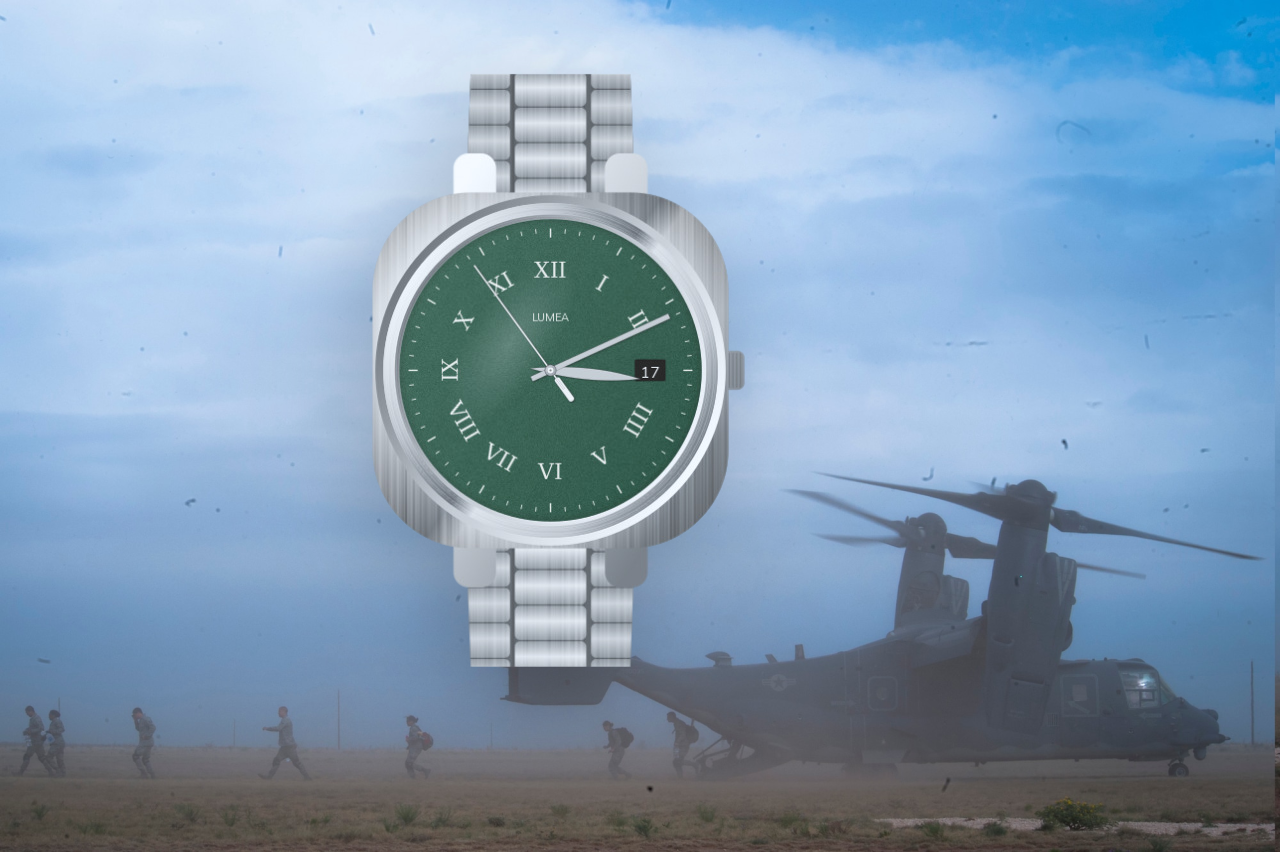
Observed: 3 h 10 min 54 s
